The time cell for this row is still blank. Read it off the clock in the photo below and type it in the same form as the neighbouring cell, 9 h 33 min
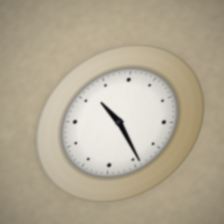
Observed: 10 h 24 min
